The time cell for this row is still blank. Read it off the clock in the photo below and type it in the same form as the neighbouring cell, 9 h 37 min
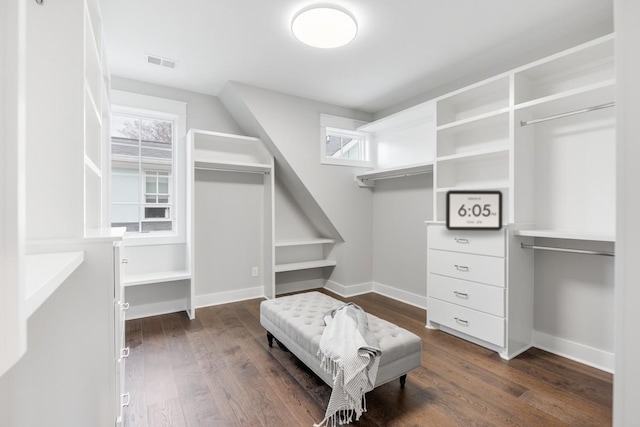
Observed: 6 h 05 min
